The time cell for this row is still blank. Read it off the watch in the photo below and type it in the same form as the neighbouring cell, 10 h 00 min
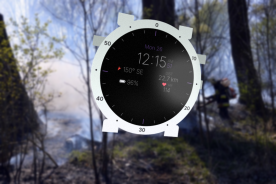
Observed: 12 h 15 min
